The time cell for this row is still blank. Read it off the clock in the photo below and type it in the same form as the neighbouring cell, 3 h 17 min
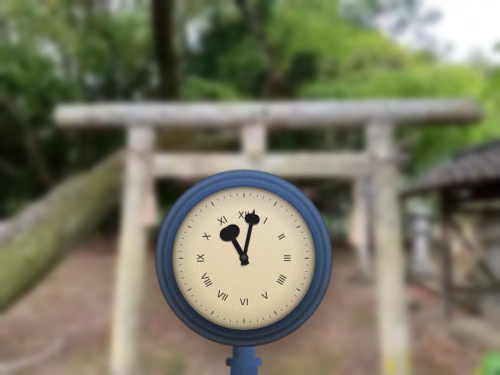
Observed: 11 h 02 min
